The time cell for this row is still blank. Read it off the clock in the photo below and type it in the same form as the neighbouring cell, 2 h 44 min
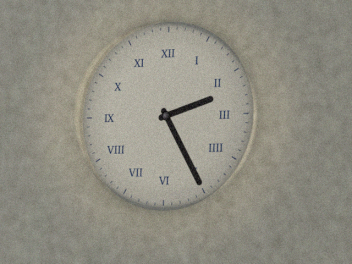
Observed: 2 h 25 min
